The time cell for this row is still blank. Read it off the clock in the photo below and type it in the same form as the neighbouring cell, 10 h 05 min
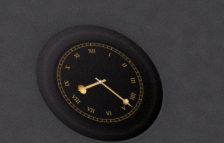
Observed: 8 h 23 min
